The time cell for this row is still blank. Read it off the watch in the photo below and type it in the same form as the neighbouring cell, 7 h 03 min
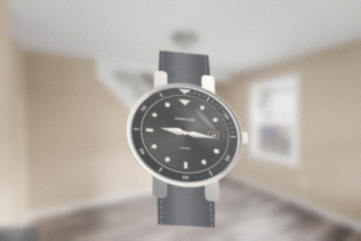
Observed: 9 h 16 min
